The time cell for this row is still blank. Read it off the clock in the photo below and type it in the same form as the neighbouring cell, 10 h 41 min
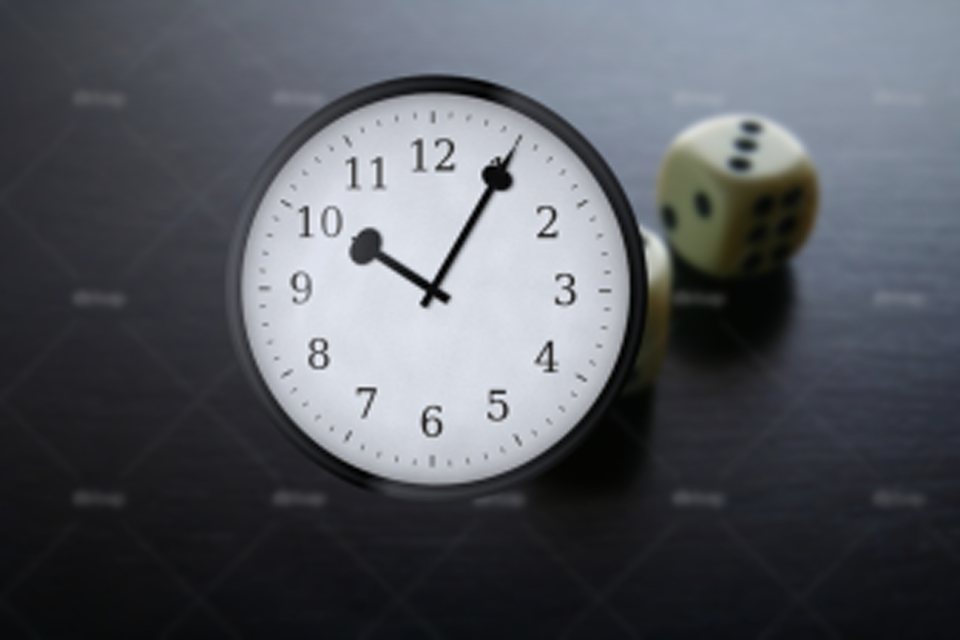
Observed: 10 h 05 min
